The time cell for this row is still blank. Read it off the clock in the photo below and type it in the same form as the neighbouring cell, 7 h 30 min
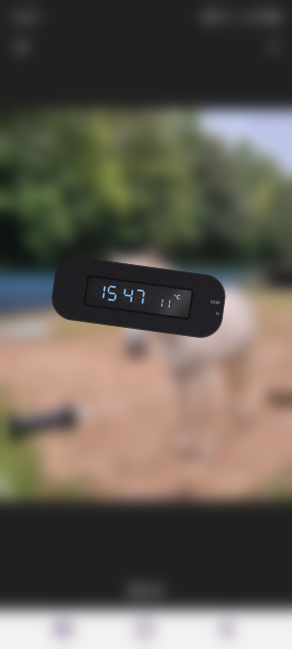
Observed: 15 h 47 min
